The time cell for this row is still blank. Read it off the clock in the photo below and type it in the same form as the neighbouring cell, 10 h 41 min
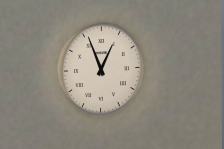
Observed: 12 h 56 min
